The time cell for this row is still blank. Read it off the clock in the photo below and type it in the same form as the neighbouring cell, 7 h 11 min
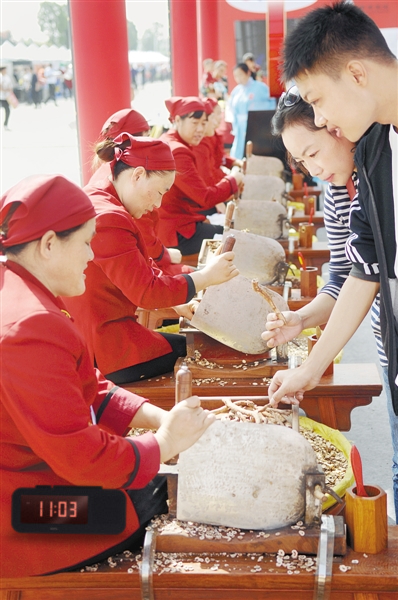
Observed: 11 h 03 min
